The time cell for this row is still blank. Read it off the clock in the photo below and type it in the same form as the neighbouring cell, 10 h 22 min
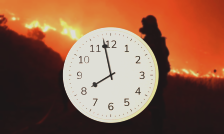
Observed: 7 h 58 min
